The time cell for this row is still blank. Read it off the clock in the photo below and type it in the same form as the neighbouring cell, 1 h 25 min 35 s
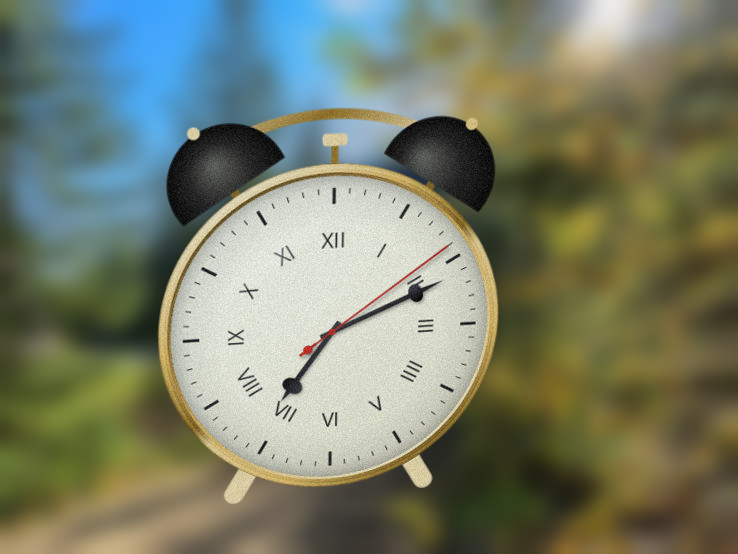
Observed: 7 h 11 min 09 s
